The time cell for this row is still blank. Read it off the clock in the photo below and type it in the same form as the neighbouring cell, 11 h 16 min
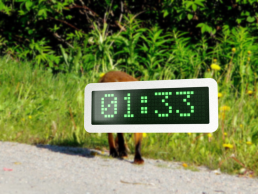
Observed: 1 h 33 min
